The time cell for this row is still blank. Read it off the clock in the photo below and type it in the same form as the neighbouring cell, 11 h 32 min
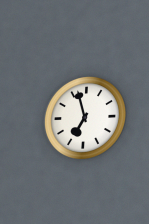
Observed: 6 h 57 min
